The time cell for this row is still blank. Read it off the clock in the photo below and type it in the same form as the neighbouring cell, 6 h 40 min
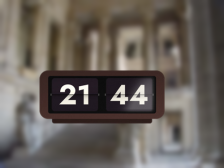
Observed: 21 h 44 min
